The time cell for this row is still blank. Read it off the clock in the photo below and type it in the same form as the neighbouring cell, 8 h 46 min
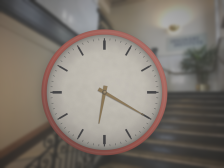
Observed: 6 h 20 min
